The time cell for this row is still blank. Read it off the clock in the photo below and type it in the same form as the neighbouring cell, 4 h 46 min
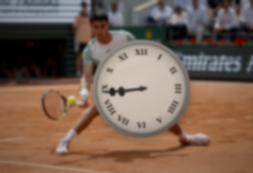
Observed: 8 h 44 min
